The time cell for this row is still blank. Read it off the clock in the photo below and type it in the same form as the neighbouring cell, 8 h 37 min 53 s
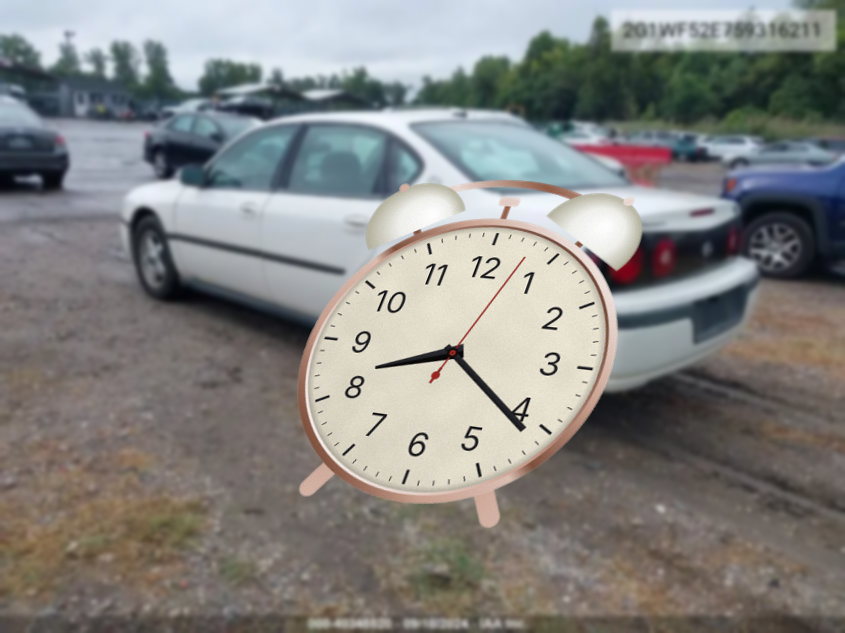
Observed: 8 h 21 min 03 s
